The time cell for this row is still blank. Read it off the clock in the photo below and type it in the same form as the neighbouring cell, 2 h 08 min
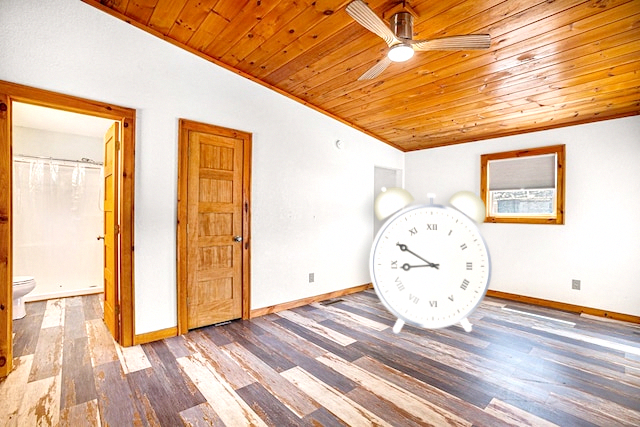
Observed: 8 h 50 min
